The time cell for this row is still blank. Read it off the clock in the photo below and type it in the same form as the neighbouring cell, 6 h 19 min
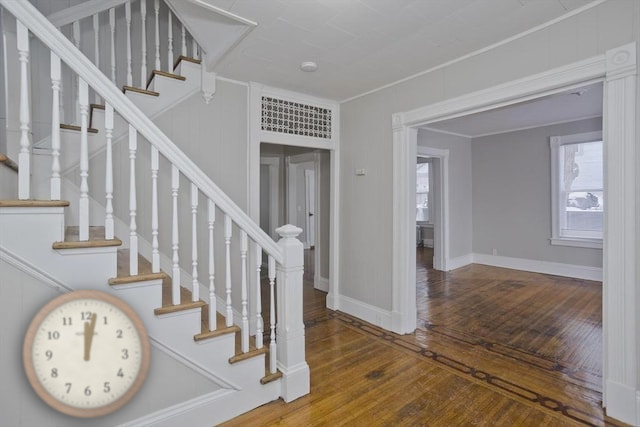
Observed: 12 h 02 min
